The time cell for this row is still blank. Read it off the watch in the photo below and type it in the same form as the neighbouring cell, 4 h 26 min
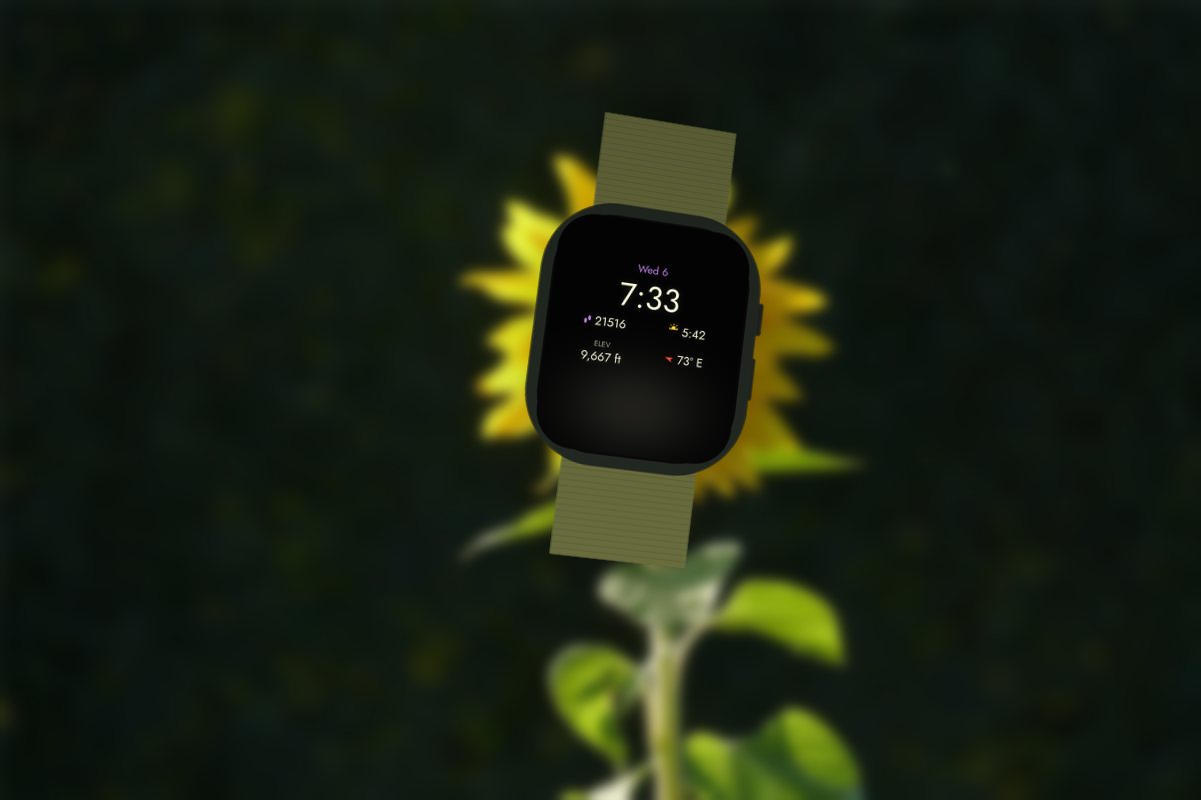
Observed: 7 h 33 min
